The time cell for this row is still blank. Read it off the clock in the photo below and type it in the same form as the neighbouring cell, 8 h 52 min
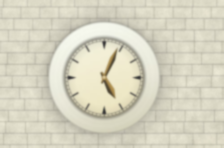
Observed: 5 h 04 min
